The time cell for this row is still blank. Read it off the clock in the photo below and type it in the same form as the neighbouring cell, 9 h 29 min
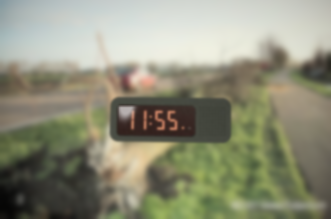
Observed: 11 h 55 min
